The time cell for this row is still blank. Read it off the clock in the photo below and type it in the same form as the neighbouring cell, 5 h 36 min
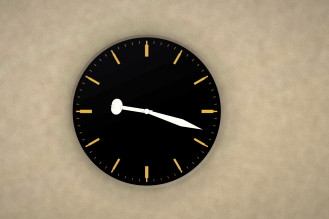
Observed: 9 h 18 min
